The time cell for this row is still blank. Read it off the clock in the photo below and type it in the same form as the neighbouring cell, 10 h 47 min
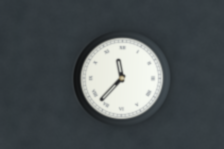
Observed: 11 h 37 min
